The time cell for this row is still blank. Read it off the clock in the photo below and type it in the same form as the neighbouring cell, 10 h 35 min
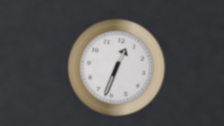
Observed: 12 h 32 min
